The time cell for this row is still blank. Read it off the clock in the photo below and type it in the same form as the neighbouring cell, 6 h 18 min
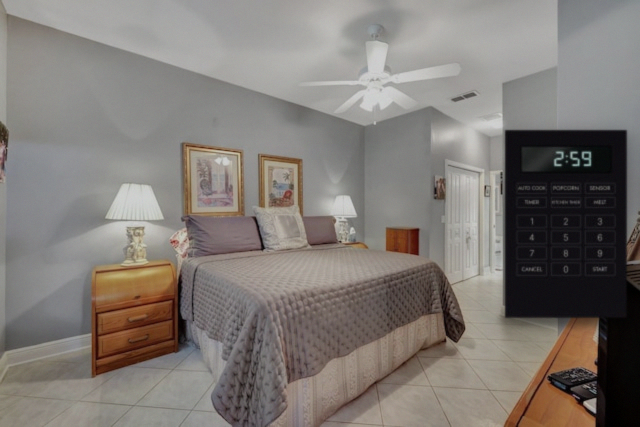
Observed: 2 h 59 min
